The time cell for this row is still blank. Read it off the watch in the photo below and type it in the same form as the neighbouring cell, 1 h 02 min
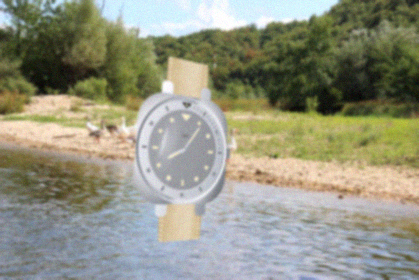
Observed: 8 h 06 min
